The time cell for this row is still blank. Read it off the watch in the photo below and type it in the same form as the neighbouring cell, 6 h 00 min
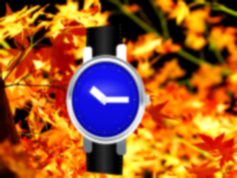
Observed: 10 h 15 min
